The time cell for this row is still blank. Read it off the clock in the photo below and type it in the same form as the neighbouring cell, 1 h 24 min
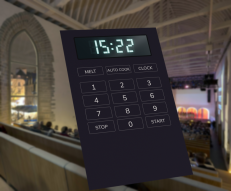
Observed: 15 h 22 min
